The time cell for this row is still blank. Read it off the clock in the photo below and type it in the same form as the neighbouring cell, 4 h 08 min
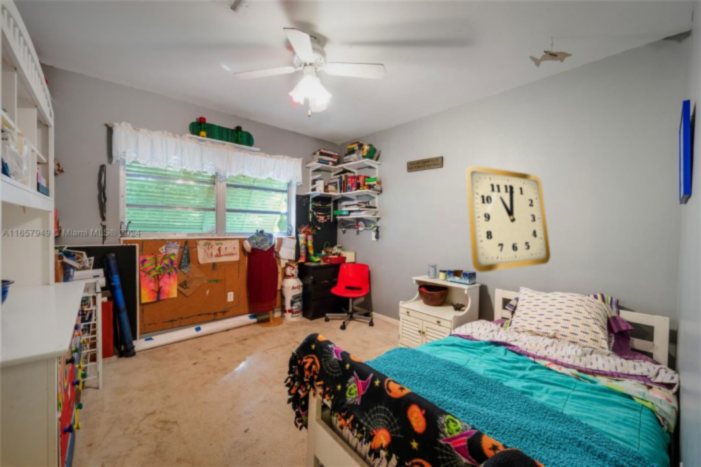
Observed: 11 h 01 min
